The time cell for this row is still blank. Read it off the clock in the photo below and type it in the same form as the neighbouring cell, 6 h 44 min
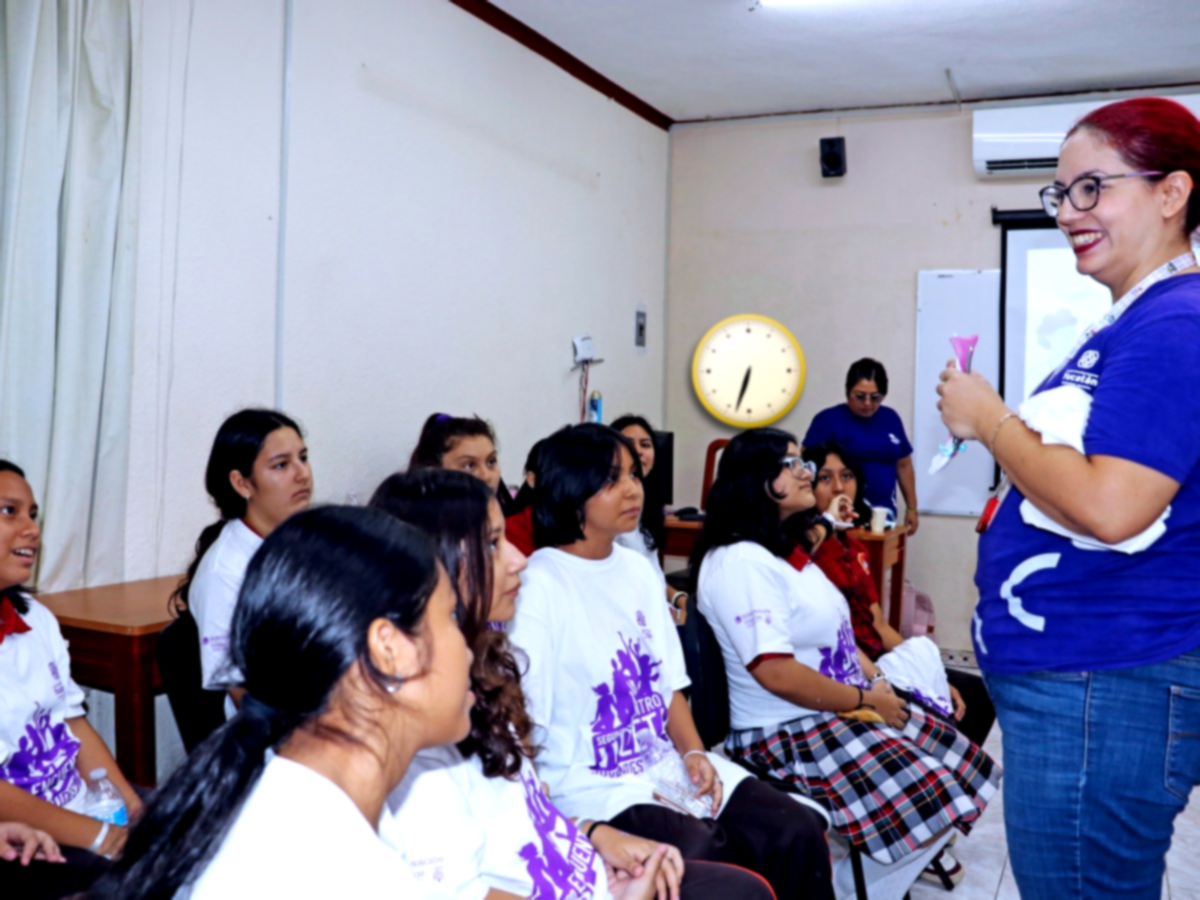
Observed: 6 h 33 min
